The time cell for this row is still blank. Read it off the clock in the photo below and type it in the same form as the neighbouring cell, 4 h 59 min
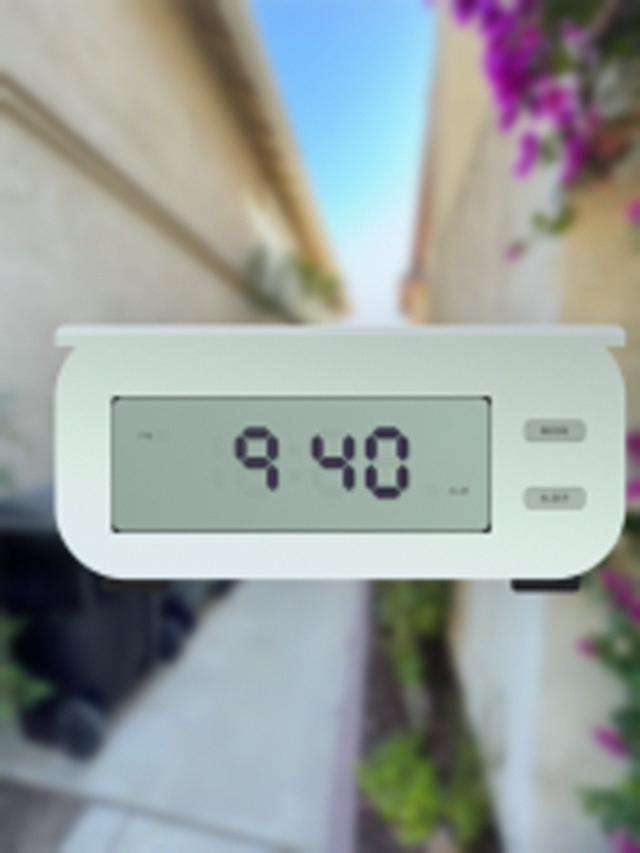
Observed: 9 h 40 min
